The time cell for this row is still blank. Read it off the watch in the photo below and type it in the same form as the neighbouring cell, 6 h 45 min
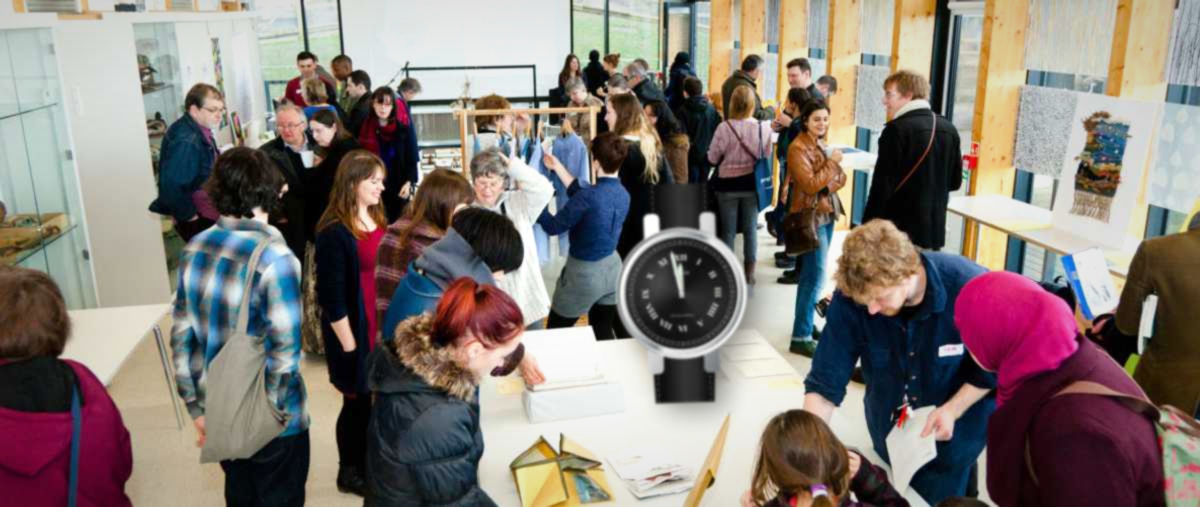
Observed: 11 h 58 min
